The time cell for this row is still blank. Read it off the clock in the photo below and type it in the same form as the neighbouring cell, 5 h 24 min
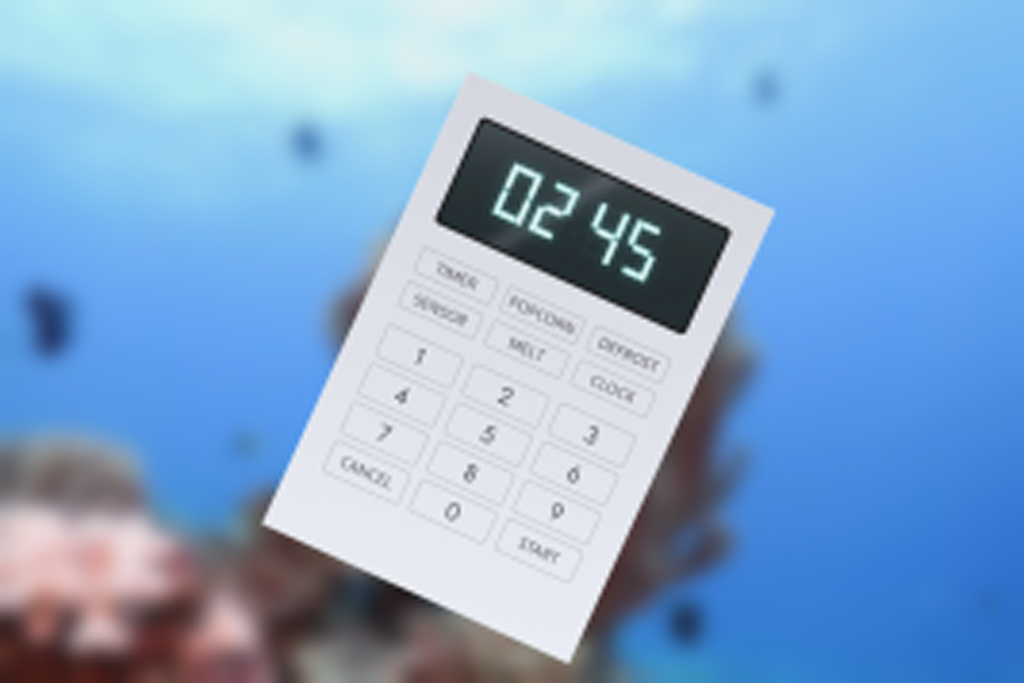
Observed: 2 h 45 min
